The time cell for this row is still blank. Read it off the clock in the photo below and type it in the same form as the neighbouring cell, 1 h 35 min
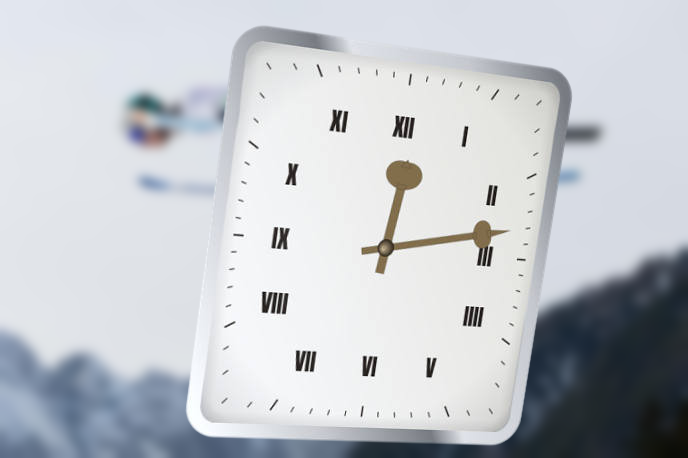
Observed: 12 h 13 min
